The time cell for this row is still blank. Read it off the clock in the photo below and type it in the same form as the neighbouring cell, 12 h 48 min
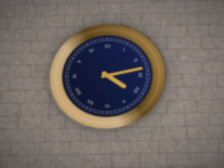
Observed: 4 h 13 min
